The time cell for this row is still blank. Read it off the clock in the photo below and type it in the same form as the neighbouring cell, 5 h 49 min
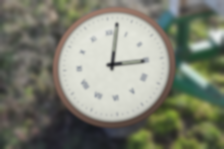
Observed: 3 h 02 min
